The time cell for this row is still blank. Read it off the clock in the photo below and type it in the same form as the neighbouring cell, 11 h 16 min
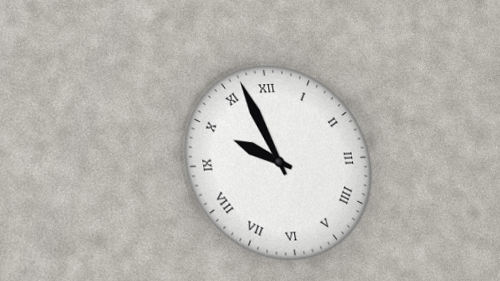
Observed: 9 h 57 min
